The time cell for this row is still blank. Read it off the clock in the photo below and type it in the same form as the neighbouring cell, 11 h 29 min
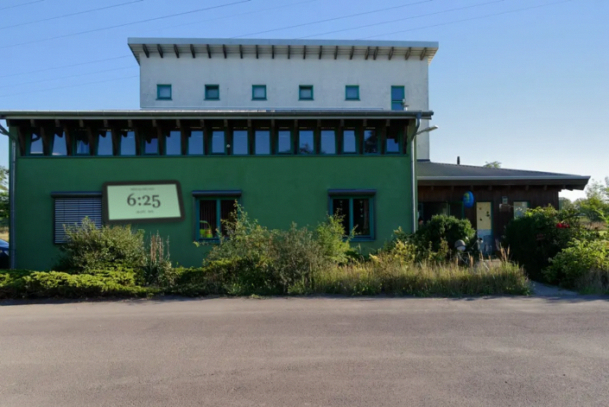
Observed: 6 h 25 min
